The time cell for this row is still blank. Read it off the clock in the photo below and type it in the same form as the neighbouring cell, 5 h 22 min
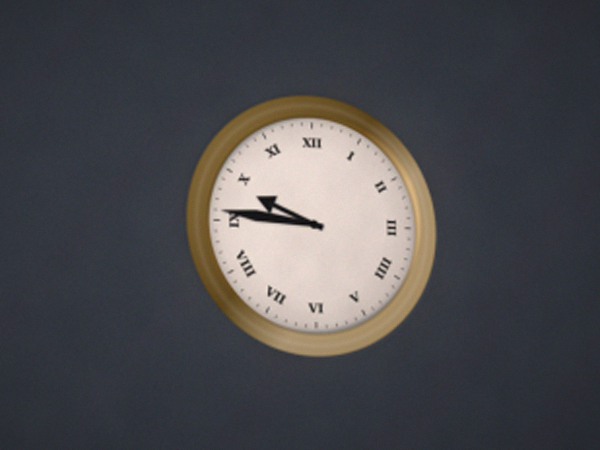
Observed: 9 h 46 min
